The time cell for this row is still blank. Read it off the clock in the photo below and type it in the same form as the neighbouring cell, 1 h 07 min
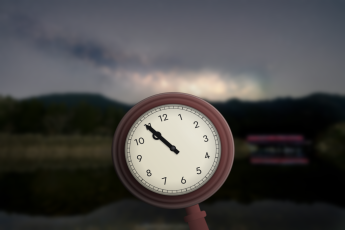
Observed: 10 h 55 min
